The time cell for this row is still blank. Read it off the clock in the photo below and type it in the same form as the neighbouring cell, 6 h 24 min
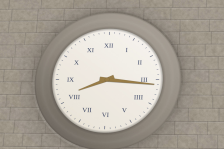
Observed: 8 h 16 min
